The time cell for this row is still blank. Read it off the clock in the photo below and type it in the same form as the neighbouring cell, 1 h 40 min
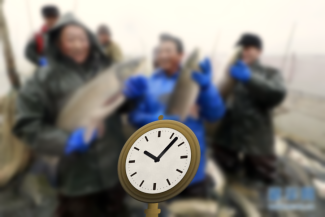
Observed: 10 h 07 min
